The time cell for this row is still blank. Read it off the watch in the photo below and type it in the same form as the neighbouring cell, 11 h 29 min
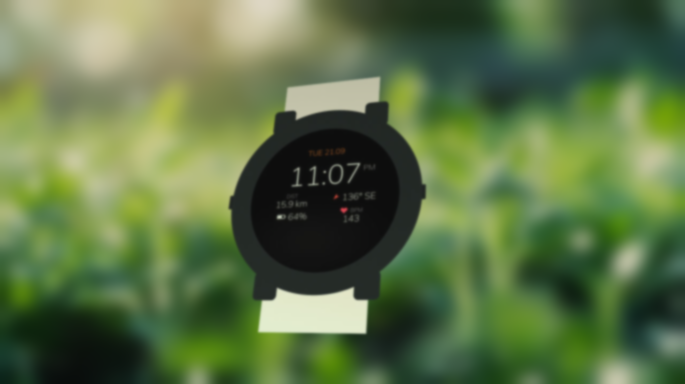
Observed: 11 h 07 min
